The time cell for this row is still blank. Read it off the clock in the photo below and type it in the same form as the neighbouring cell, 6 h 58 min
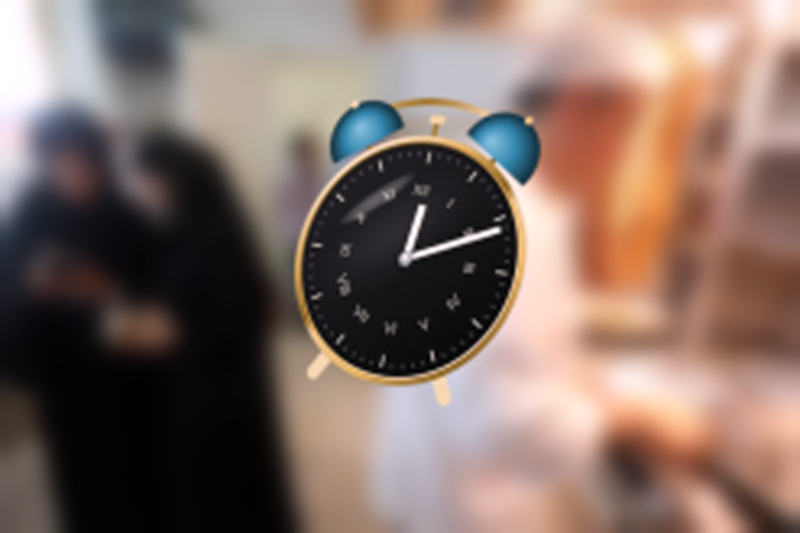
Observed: 12 h 11 min
